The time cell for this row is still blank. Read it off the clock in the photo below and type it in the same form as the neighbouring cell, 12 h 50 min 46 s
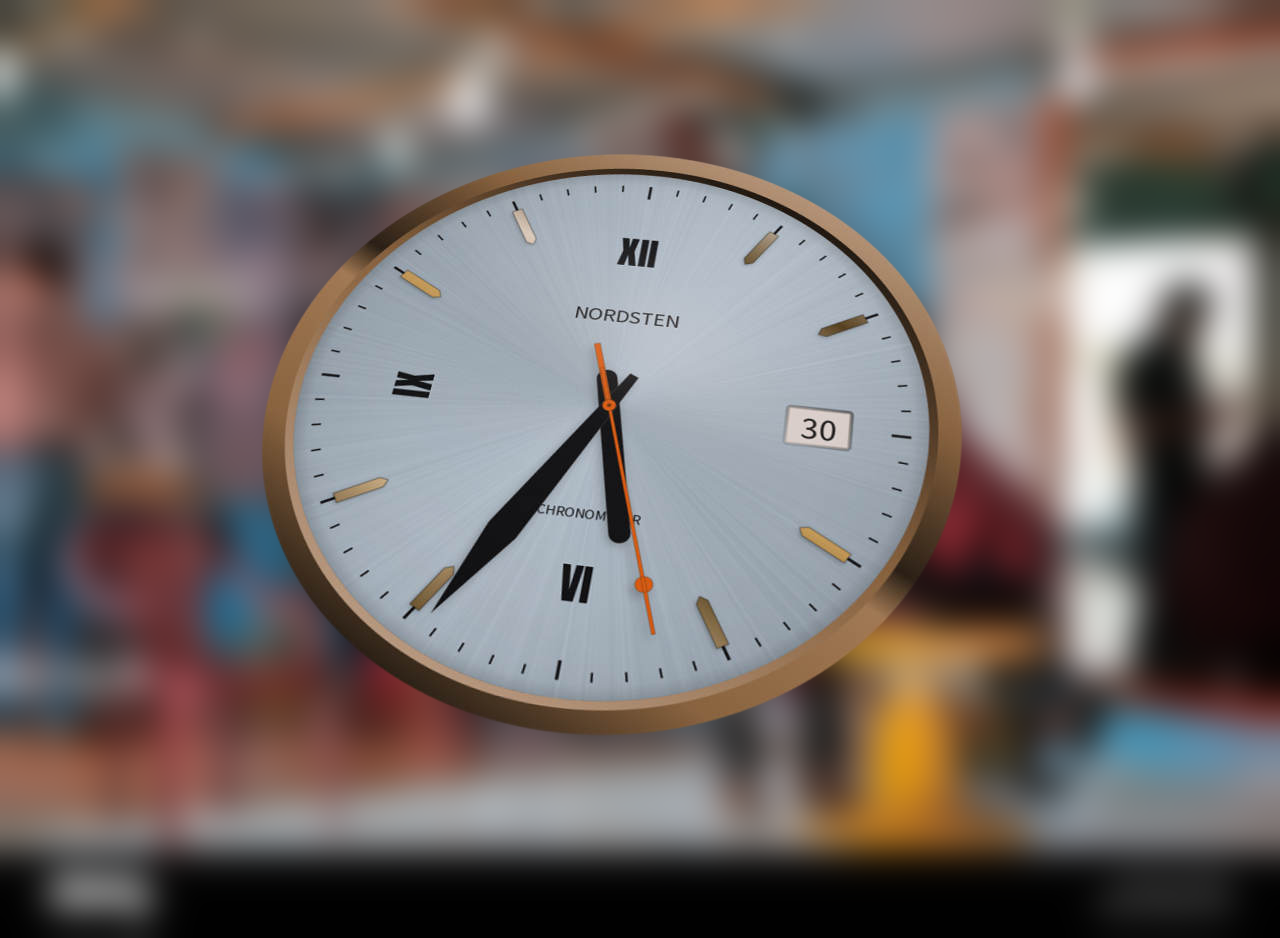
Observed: 5 h 34 min 27 s
